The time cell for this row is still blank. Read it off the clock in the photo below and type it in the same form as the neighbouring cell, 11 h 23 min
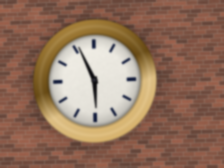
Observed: 5 h 56 min
